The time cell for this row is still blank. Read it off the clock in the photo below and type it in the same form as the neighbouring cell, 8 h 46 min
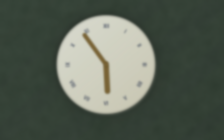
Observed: 5 h 54 min
